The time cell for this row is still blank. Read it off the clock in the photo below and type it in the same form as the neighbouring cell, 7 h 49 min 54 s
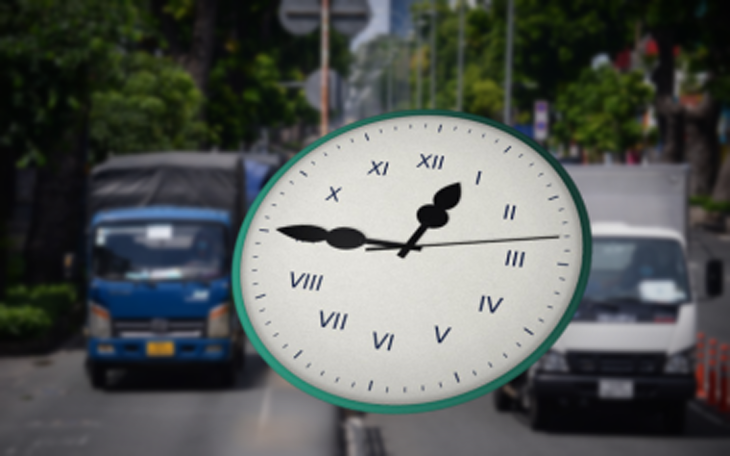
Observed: 12 h 45 min 13 s
